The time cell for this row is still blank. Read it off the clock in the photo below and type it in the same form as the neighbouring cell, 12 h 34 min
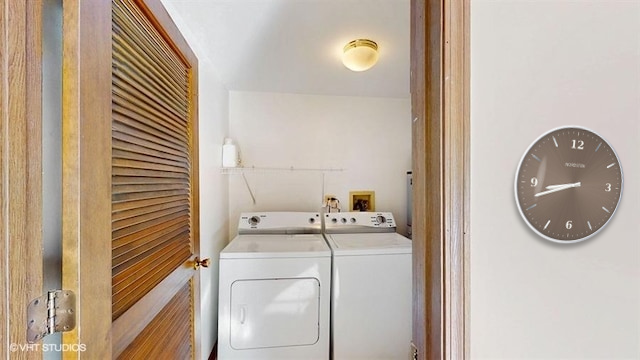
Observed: 8 h 42 min
